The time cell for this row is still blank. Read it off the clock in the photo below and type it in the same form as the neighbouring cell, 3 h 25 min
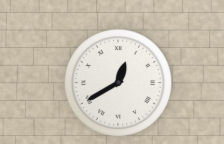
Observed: 12 h 40 min
